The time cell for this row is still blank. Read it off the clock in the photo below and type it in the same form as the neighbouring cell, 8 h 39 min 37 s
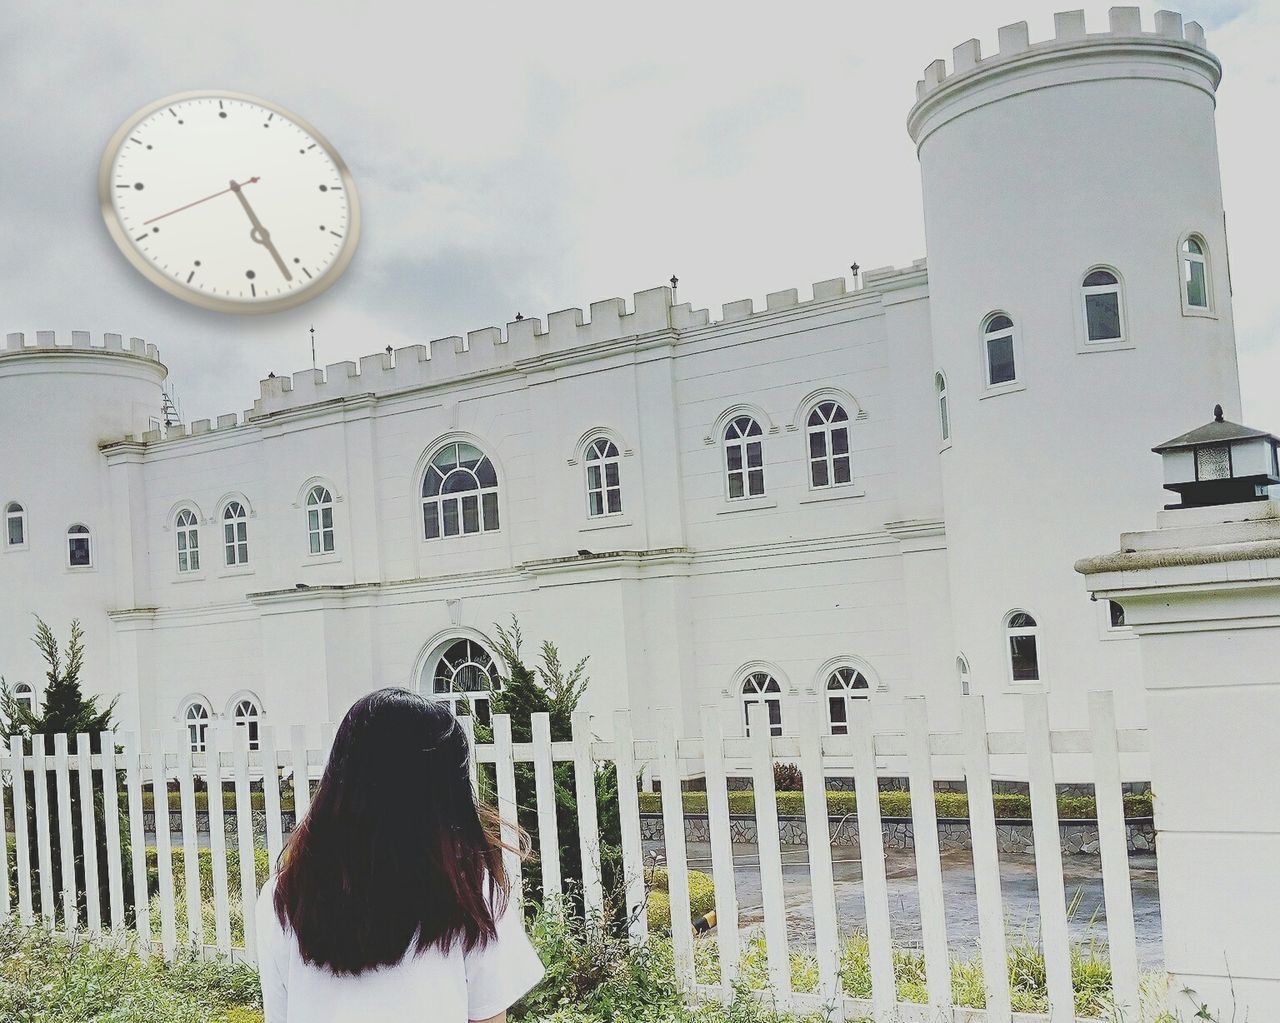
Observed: 5 h 26 min 41 s
